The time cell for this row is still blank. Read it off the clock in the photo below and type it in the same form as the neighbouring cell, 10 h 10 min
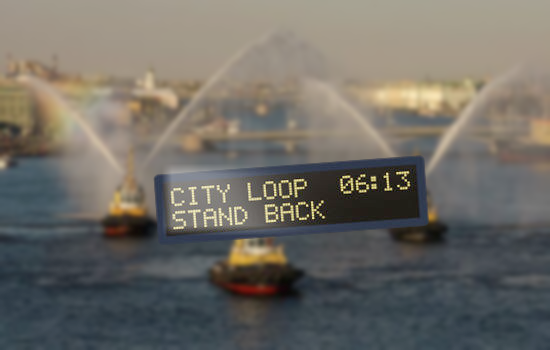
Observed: 6 h 13 min
